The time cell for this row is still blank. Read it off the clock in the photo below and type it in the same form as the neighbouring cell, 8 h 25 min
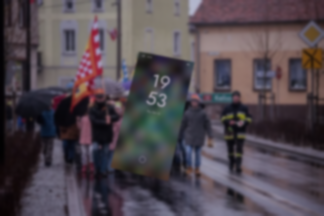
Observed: 19 h 53 min
